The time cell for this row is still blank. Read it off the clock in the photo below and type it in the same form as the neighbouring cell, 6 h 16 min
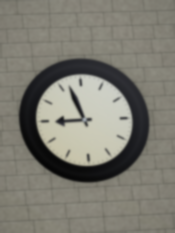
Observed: 8 h 57 min
